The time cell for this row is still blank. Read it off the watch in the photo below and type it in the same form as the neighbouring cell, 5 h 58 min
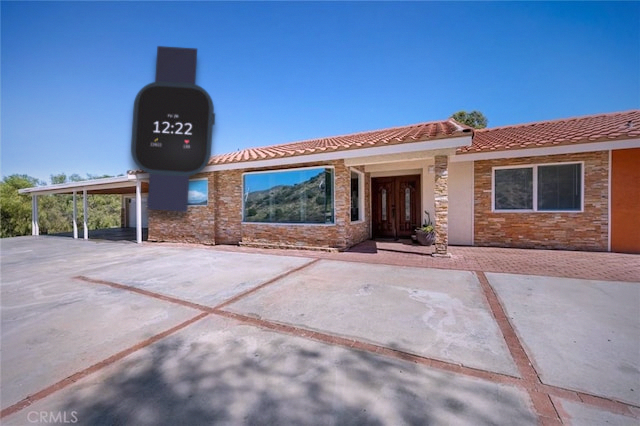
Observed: 12 h 22 min
